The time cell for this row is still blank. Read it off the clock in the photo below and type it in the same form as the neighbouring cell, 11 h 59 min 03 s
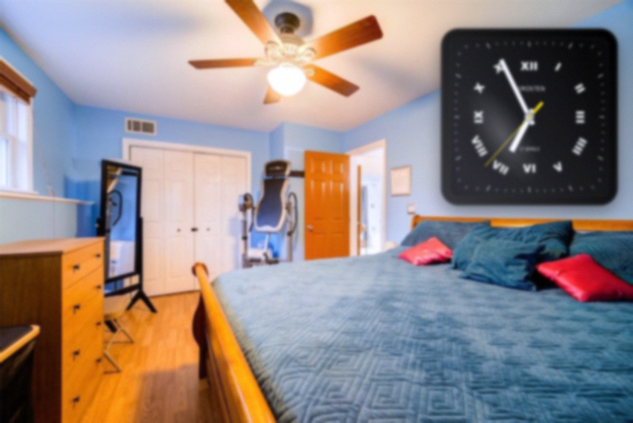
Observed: 6 h 55 min 37 s
